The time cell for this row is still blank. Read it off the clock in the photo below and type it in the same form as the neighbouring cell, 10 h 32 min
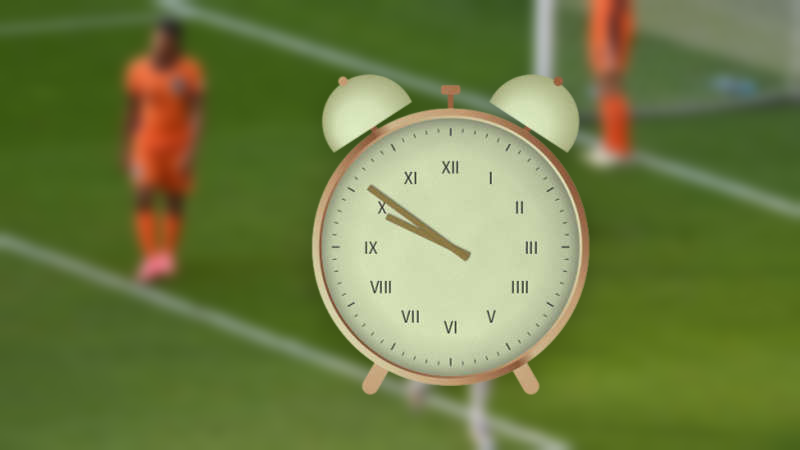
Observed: 9 h 51 min
